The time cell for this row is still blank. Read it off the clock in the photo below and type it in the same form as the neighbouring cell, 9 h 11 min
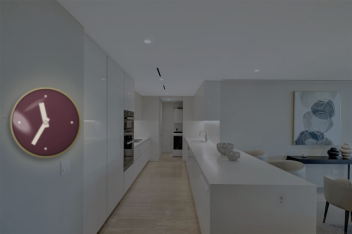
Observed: 11 h 35 min
